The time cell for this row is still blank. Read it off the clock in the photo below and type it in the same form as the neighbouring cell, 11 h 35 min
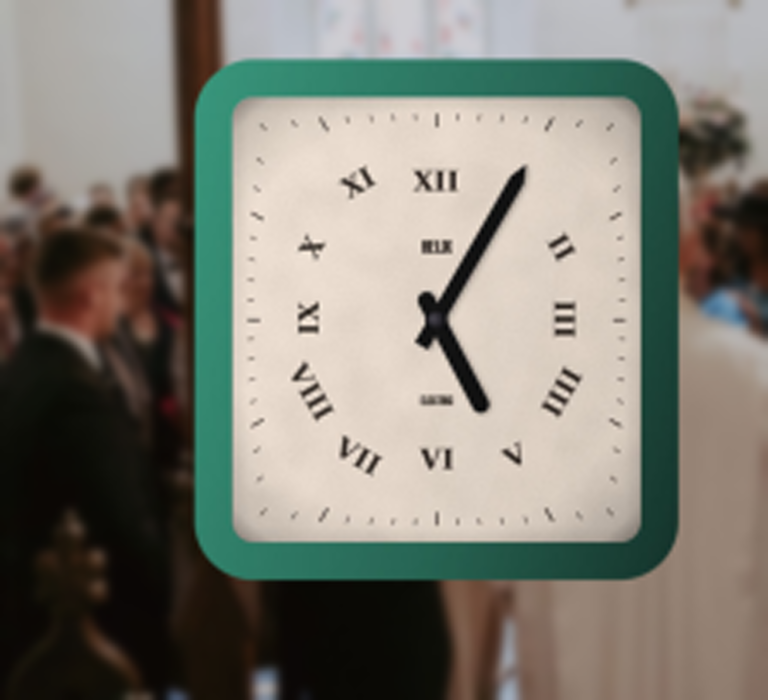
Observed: 5 h 05 min
